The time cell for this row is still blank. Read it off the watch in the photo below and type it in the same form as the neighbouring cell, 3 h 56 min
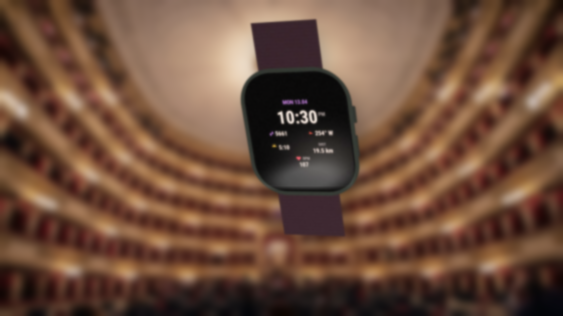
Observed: 10 h 30 min
